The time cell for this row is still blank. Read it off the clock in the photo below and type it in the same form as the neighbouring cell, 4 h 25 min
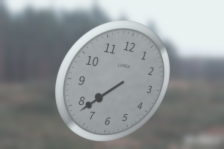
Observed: 7 h 38 min
